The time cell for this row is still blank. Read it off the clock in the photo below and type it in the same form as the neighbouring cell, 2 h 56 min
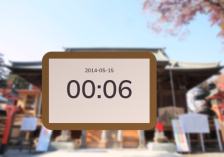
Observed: 0 h 06 min
